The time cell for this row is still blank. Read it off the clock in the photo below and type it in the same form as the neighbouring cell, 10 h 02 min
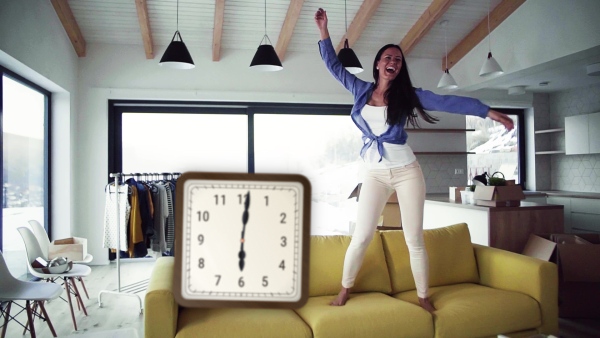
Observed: 6 h 01 min
